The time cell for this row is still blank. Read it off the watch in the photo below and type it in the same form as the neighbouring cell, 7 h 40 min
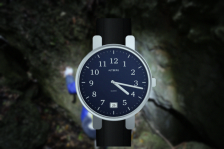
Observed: 4 h 17 min
